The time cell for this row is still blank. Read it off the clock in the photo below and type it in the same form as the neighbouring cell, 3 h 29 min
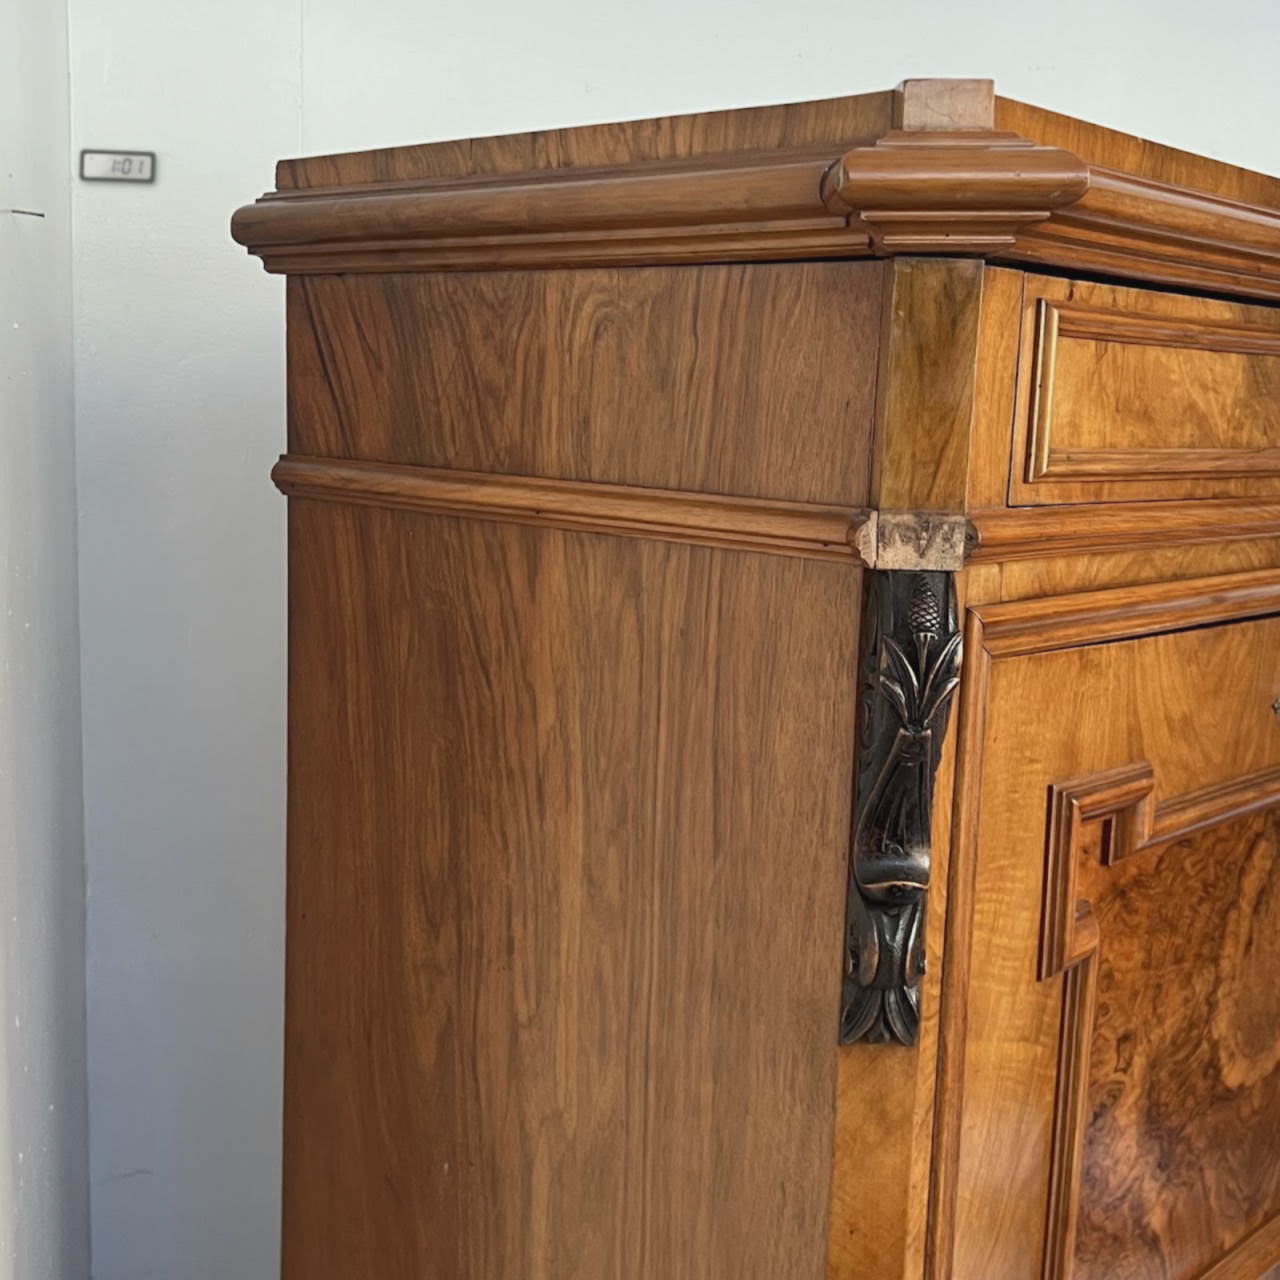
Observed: 1 h 01 min
